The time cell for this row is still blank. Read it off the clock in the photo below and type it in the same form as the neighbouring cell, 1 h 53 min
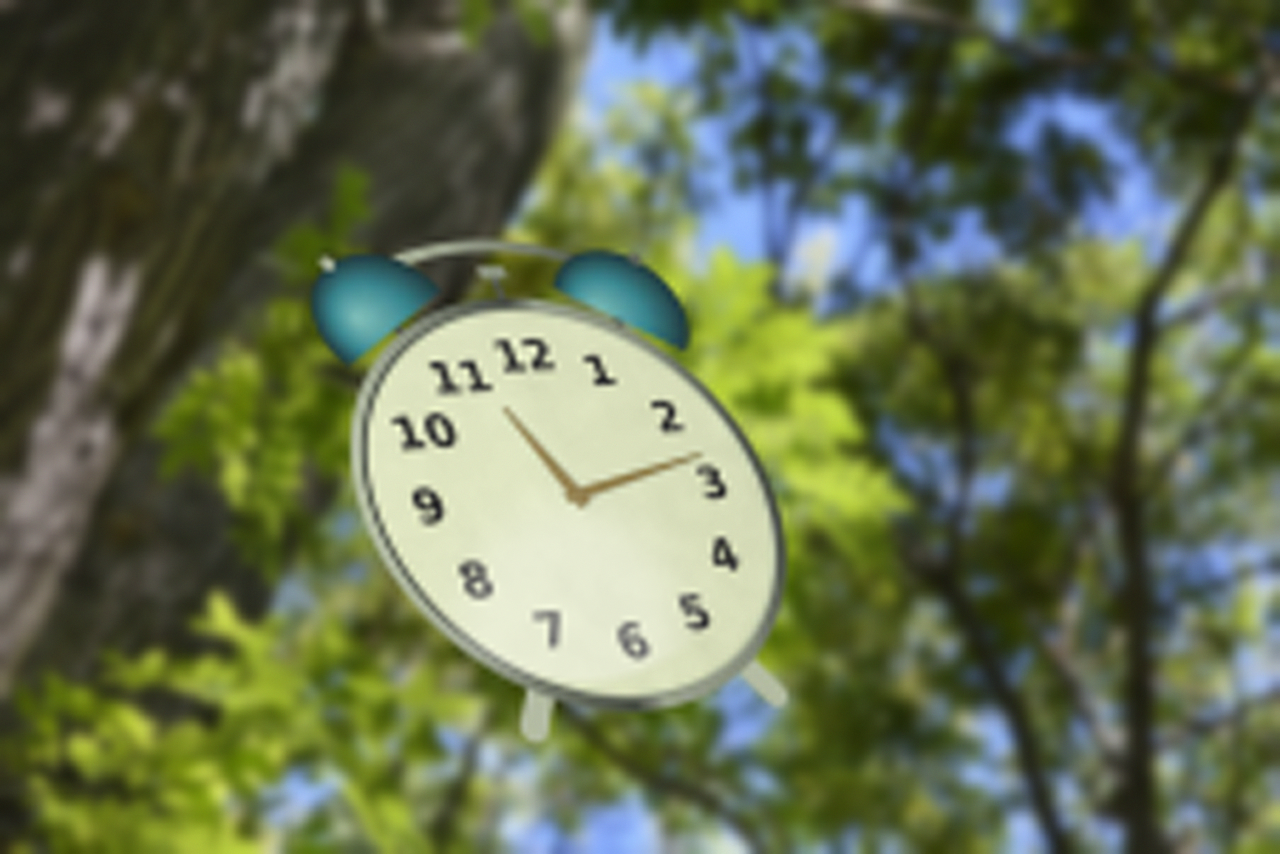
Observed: 11 h 13 min
